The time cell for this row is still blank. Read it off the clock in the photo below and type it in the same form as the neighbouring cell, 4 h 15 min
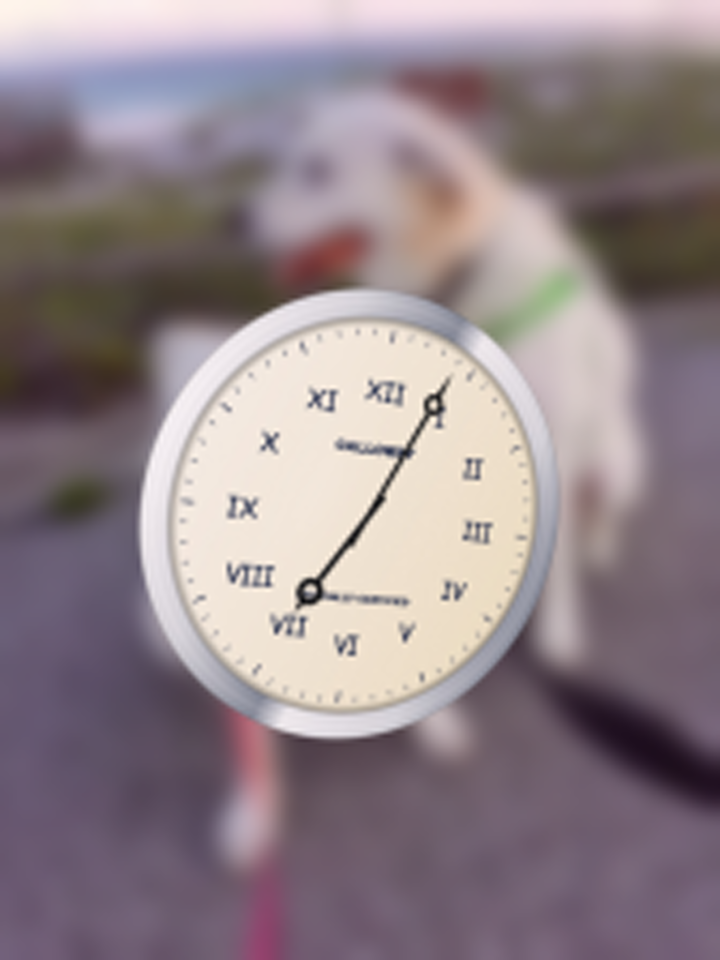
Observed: 7 h 04 min
